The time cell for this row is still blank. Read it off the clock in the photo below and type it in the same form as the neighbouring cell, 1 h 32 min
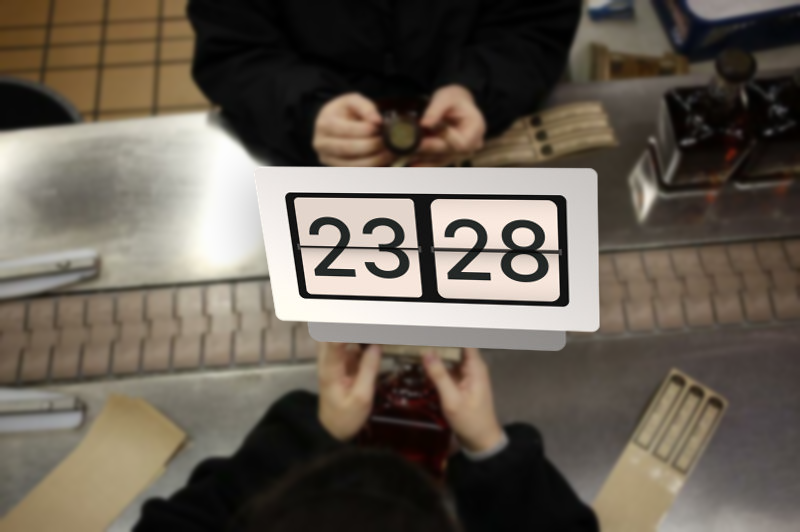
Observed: 23 h 28 min
